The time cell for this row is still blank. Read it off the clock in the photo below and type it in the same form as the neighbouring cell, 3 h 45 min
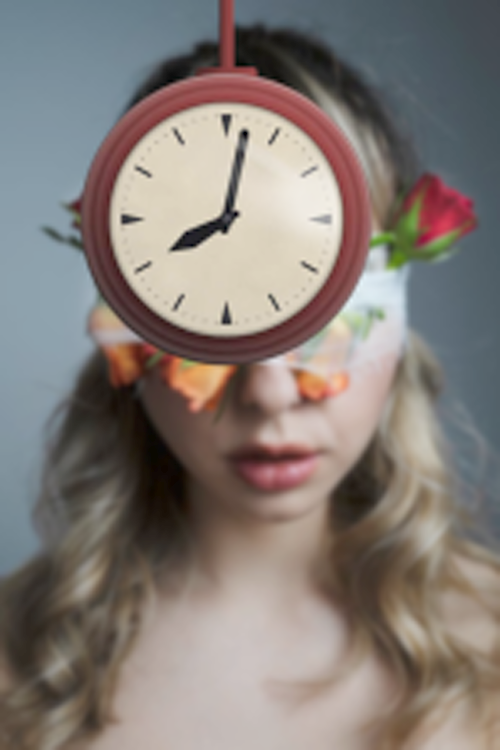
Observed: 8 h 02 min
